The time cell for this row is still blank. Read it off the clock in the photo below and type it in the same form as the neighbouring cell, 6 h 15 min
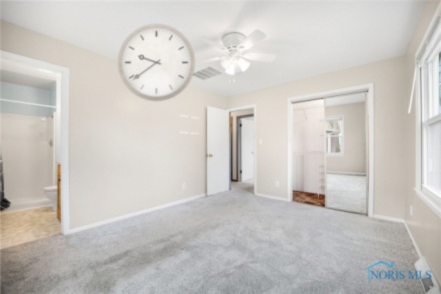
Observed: 9 h 39 min
